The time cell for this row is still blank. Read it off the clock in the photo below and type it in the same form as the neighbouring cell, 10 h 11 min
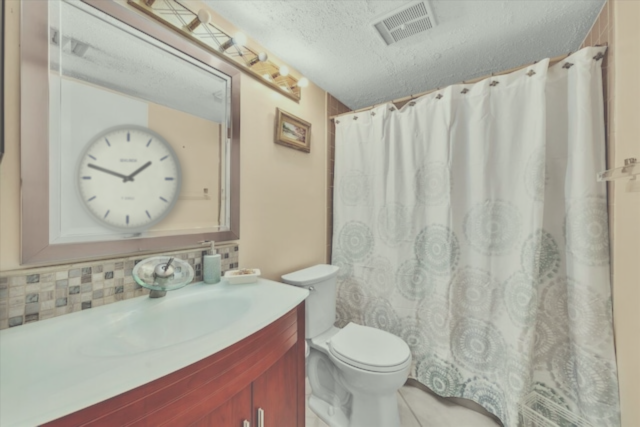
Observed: 1 h 48 min
